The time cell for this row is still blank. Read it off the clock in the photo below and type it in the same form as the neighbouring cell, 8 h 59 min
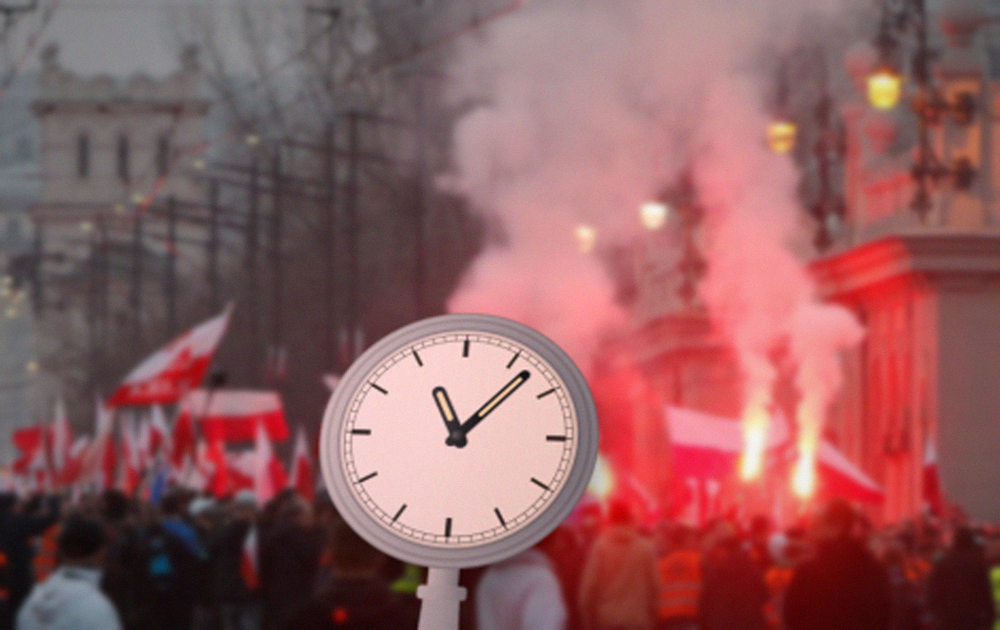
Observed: 11 h 07 min
